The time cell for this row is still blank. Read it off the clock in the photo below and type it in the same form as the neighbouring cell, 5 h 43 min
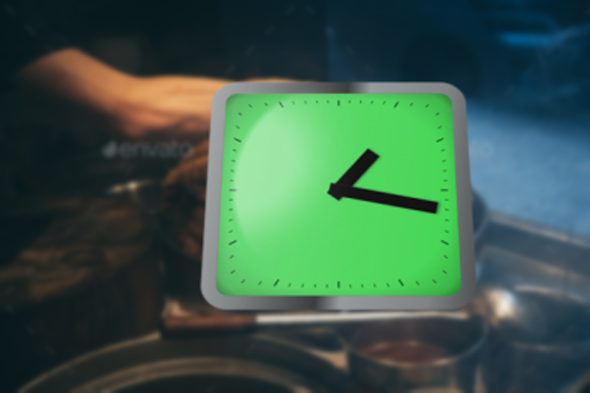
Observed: 1 h 17 min
